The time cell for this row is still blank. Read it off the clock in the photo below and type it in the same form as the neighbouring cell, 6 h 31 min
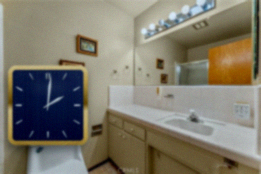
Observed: 2 h 01 min
